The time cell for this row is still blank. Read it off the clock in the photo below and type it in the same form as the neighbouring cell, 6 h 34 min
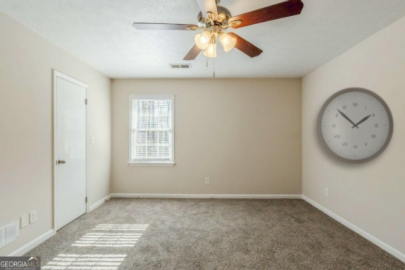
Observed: 1 h 52 min
